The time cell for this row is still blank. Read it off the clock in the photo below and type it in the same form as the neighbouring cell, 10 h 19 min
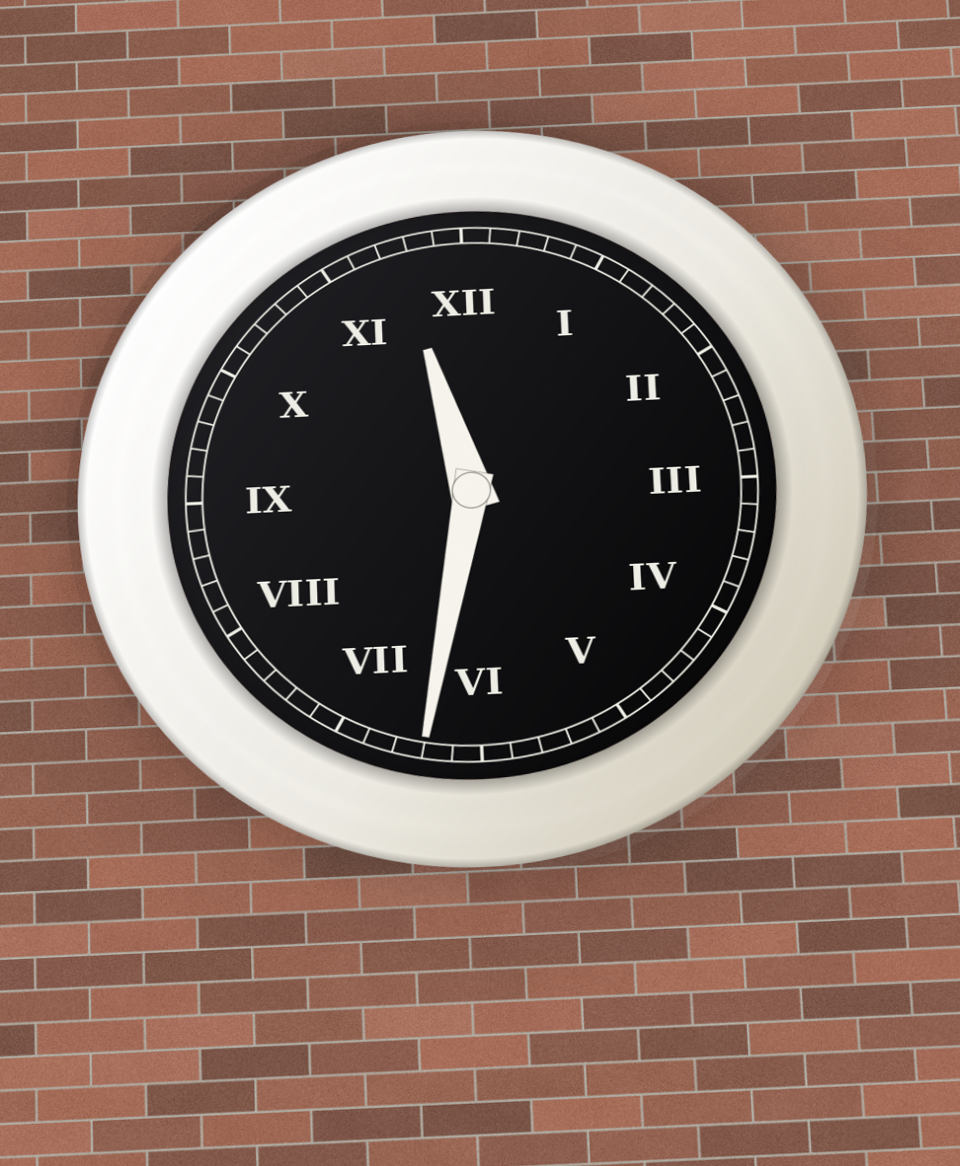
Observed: 11 h 32 min
